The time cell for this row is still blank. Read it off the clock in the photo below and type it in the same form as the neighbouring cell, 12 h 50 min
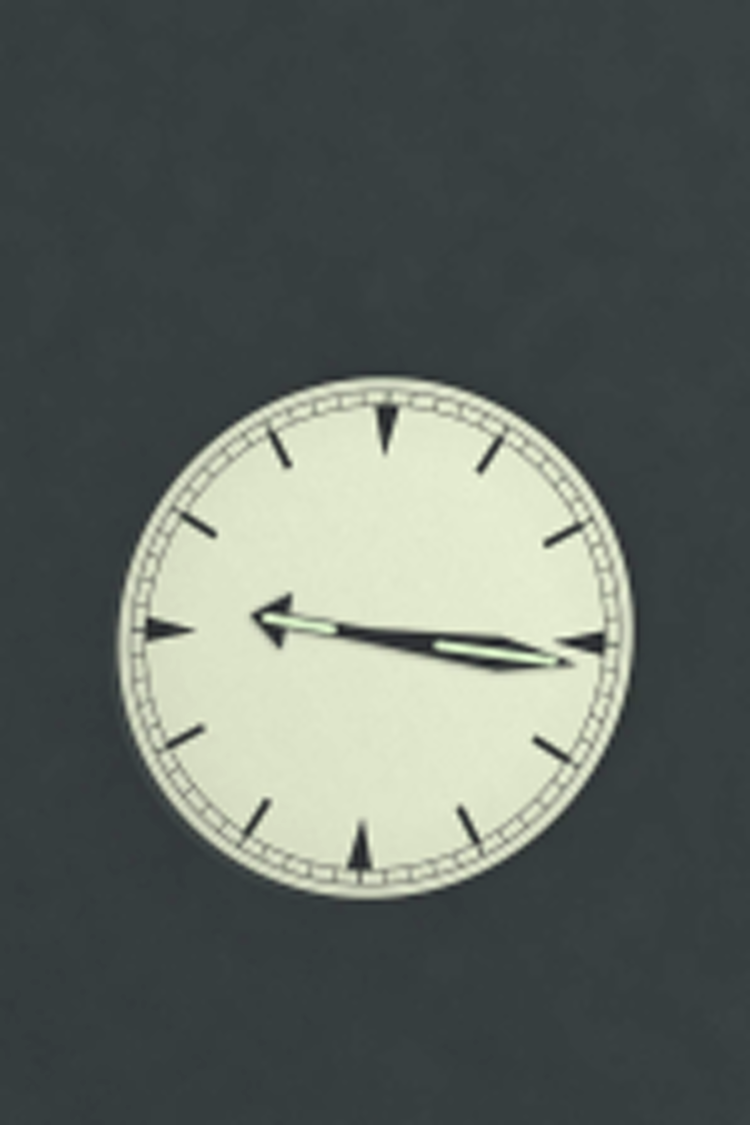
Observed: 9 h 16 min
